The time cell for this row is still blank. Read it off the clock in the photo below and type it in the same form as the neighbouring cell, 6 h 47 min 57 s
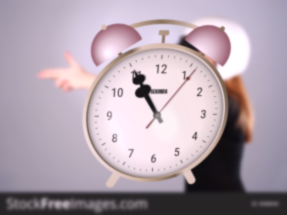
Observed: 10 h 55 min 06 s
